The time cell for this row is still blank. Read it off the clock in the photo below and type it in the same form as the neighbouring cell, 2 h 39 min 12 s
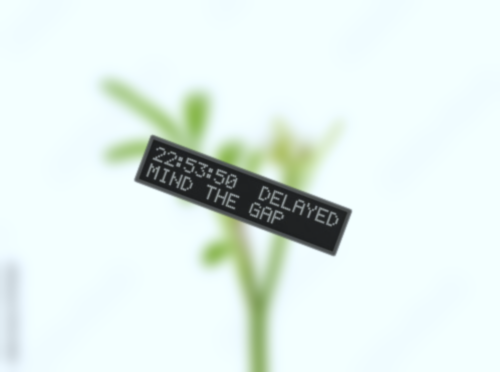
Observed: 22 h 53 min 50 s
